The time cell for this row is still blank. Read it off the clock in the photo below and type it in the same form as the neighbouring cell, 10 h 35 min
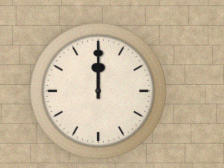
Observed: 12 h 00 min
